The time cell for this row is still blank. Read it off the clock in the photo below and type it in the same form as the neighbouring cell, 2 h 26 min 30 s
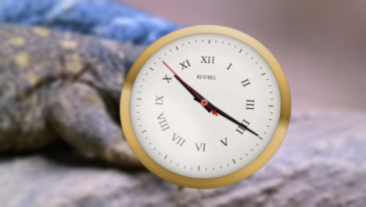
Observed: 10 h 19 min 52 s
